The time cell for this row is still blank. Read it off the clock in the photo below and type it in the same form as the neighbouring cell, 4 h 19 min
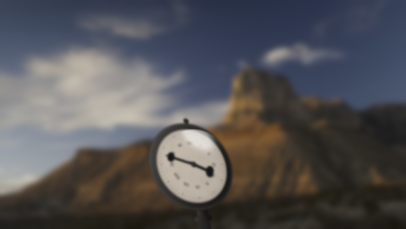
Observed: 3 h 48 min
